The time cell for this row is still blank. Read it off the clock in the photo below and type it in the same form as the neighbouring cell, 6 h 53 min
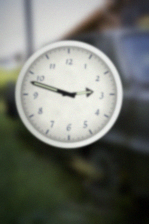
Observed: 2 h 48 min
